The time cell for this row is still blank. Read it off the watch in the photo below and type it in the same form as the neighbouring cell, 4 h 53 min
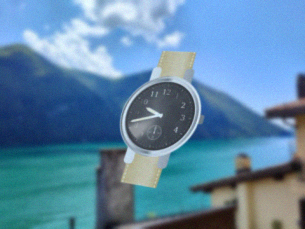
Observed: 9 h 42 min
